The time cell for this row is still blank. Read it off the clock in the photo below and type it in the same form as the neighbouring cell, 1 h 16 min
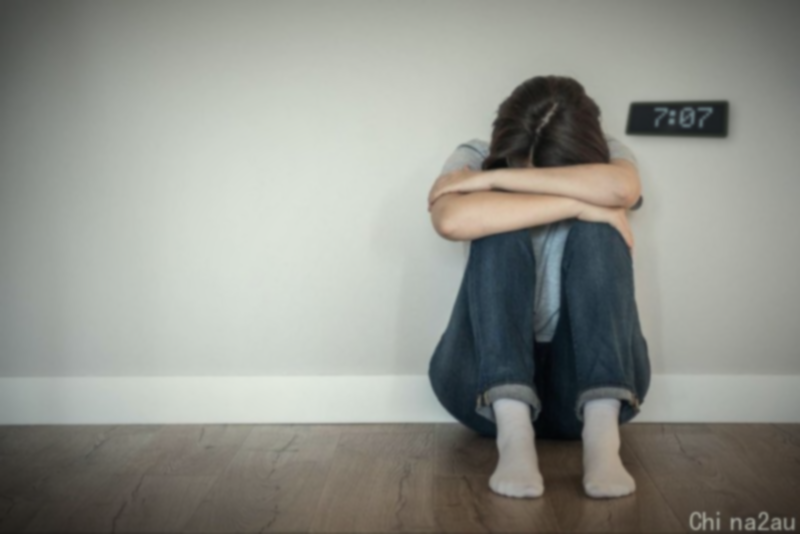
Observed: 7 h 07 min
